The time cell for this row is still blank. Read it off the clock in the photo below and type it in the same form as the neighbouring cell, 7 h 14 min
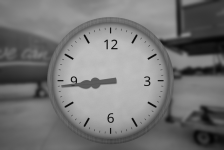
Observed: 8 h 44 min
